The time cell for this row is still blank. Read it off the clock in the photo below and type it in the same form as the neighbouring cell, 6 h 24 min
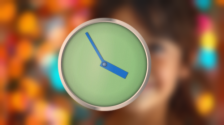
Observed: 3 h 55 min
